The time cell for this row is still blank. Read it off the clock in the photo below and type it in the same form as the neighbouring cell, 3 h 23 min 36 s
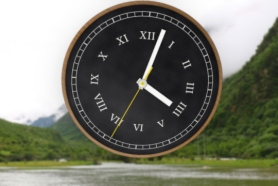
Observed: 4 h 02 min 34 s
